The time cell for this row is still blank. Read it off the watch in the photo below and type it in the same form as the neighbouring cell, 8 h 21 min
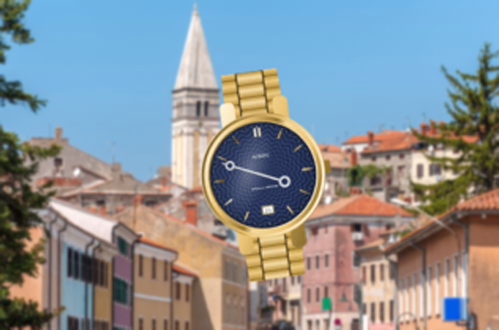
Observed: 3 h 49 min
